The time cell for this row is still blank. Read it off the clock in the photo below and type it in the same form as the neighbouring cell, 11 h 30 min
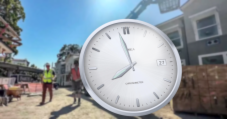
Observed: 7 h 58 min
